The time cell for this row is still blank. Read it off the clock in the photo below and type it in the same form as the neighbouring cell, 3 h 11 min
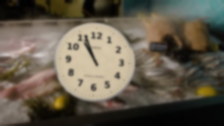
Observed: 10 h 56 min
